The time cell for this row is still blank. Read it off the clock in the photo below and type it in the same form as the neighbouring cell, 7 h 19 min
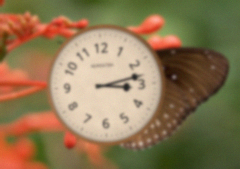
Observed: 3 h 13 min
